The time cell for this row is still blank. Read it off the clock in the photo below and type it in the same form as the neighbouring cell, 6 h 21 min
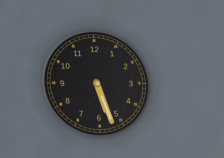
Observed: 5 h 27 min
